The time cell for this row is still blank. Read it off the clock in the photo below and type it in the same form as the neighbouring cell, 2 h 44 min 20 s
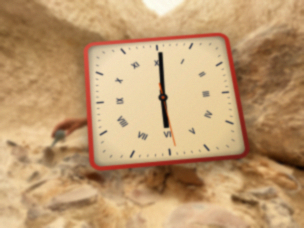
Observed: 6 h 00 min 29 s
